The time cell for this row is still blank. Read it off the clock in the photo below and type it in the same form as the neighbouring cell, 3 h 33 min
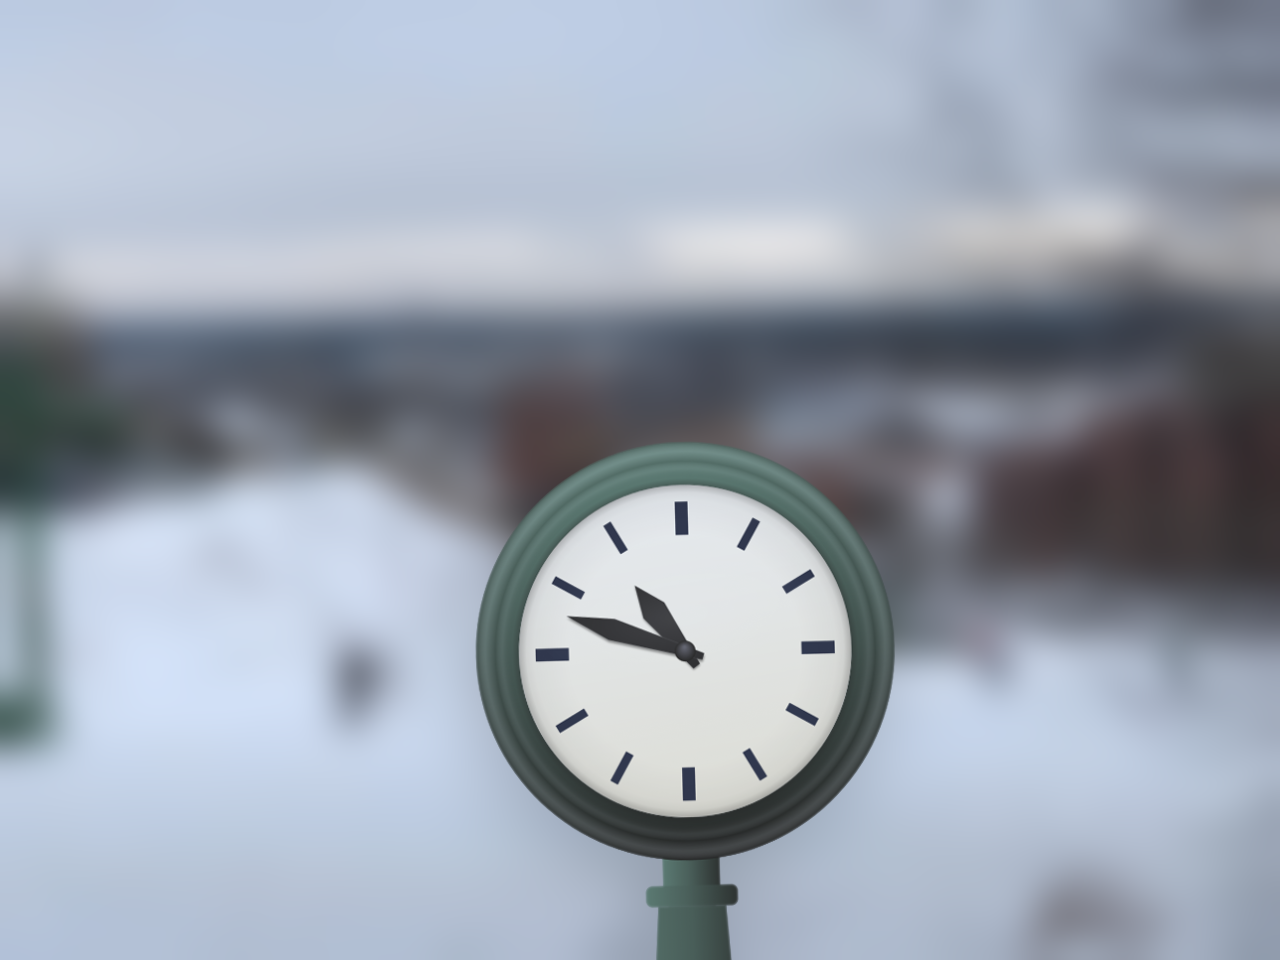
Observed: 10 h 48 min
